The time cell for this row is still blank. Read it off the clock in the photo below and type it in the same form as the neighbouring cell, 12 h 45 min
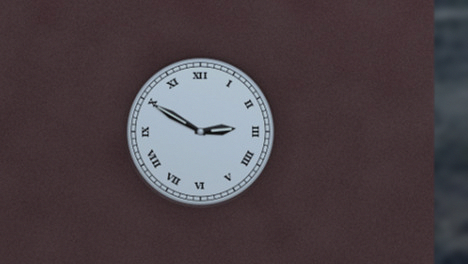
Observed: 2 h 50 min
